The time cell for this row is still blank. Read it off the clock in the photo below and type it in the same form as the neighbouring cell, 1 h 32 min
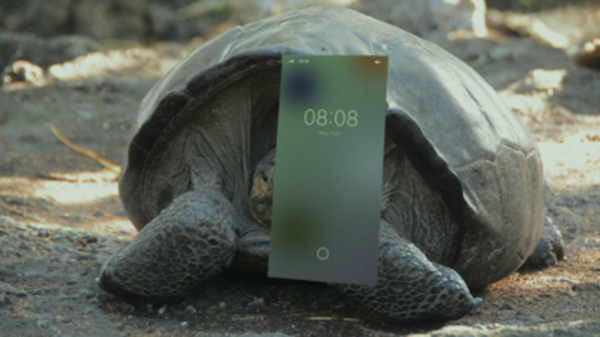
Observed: 8 h 08 min
